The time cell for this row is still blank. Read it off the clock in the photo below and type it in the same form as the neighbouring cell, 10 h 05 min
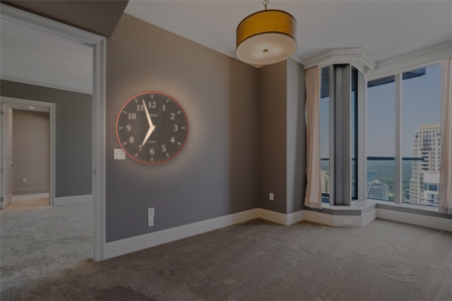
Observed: 6 h 57 min
